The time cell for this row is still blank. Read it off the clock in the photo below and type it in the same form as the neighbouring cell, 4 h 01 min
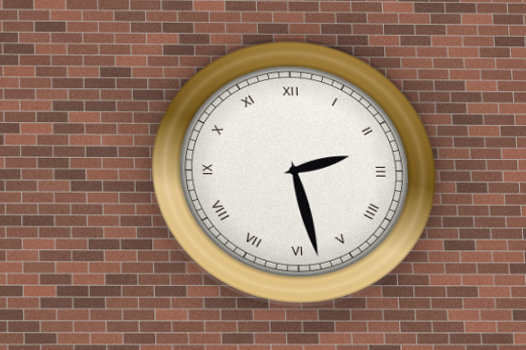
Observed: 2 h 28 min
